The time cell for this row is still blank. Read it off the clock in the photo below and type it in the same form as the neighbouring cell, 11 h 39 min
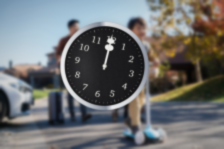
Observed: 12 h 00 min
